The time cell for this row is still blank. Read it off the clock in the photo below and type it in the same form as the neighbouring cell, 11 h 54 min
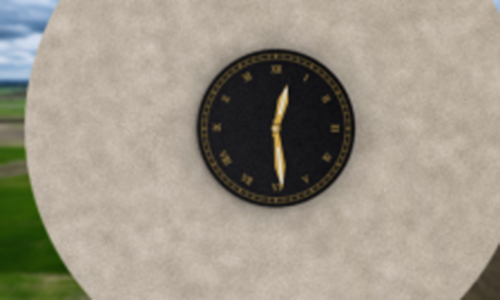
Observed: 12 h 29 min
